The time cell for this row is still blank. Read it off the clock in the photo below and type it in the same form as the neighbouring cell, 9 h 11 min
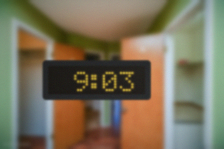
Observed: 9 h 03 min
